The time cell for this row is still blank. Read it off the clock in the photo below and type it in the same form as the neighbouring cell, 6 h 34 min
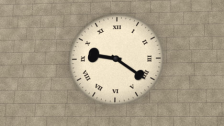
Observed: 9 h 21 min
